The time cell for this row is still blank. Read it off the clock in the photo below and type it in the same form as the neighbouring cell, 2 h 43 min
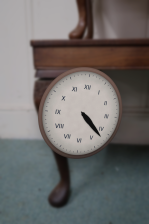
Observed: 4 h 22 min
